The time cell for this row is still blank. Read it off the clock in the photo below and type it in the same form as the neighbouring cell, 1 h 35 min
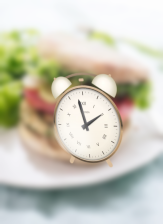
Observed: 1 h 58 min
